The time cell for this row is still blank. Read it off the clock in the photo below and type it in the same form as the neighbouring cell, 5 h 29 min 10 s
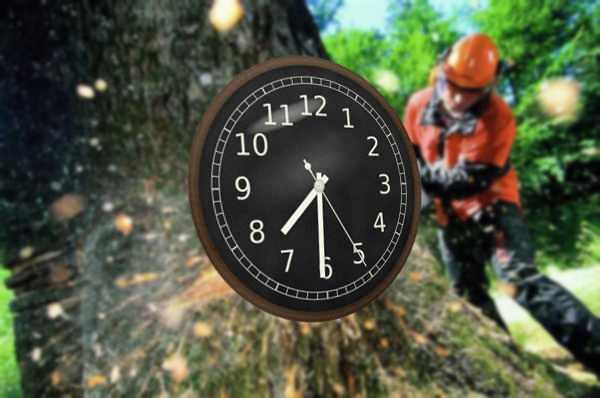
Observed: 7 h 30 min 25 s
